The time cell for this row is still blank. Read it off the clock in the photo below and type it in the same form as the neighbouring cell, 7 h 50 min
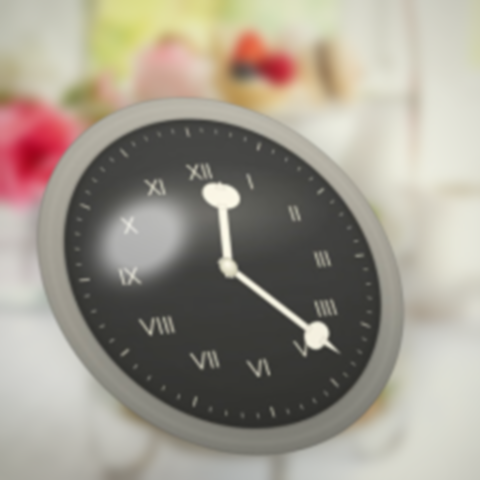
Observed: 12 h 23 min
